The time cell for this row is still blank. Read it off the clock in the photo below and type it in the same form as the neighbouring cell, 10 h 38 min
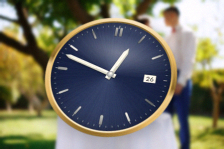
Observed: 12 h 48 min
